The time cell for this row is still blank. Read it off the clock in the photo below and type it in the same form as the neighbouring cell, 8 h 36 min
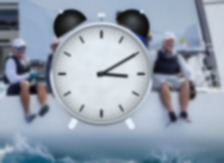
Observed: 3 h 10 min
